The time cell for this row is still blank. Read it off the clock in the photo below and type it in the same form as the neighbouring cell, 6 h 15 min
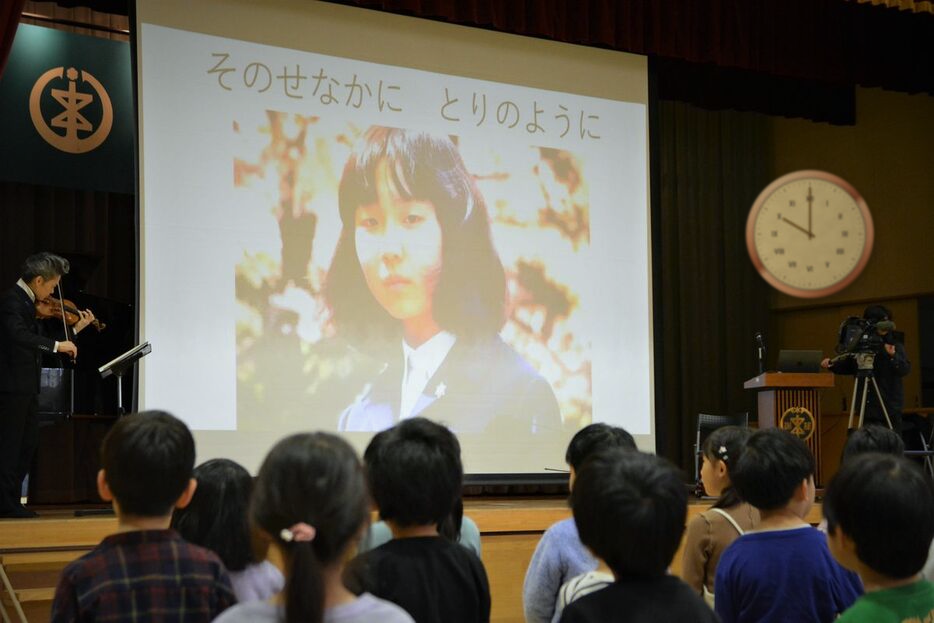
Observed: 10 h 00 min
